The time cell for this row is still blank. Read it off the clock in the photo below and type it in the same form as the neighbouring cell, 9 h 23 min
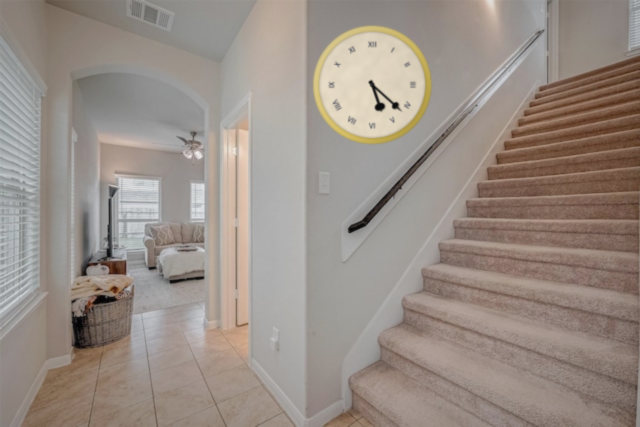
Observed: 5 h 22 min
